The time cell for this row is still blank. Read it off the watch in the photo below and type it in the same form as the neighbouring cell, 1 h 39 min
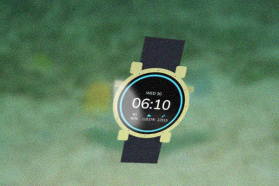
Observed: 6 h 10 min
